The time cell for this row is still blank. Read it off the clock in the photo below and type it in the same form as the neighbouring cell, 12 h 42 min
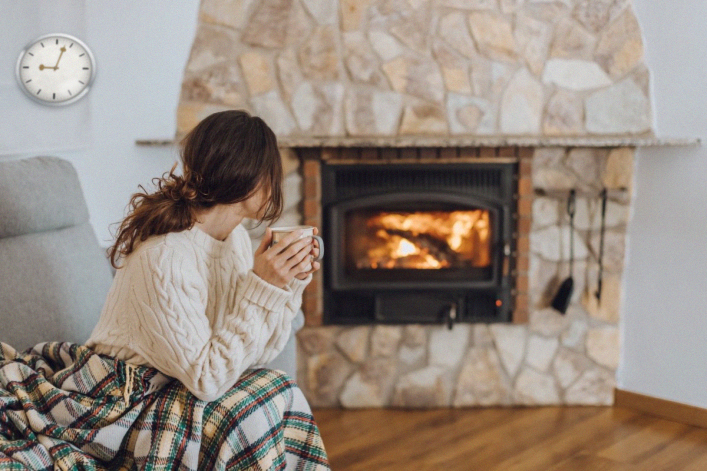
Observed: 9 h 03 min
